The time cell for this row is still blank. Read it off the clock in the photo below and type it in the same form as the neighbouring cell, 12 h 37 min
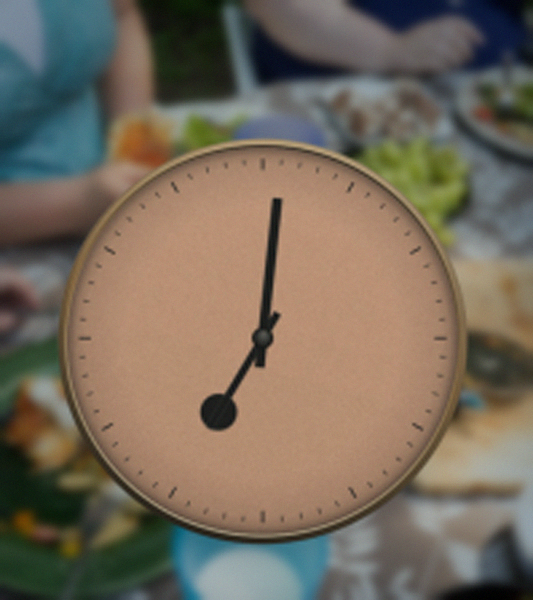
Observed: 7 h 01 min
